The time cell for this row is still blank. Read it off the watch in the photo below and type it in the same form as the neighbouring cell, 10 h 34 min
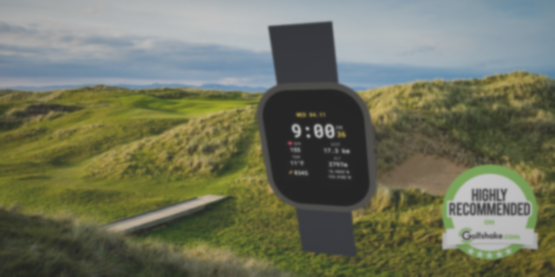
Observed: 9 h 00 min
